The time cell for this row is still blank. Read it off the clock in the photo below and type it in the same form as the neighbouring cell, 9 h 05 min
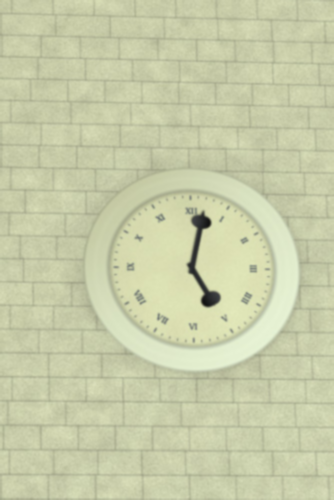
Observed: 5 h 02 min
